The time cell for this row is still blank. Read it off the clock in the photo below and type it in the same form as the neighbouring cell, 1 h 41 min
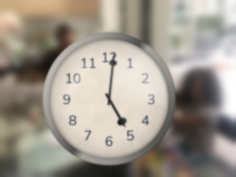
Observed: 5 h 01 min
